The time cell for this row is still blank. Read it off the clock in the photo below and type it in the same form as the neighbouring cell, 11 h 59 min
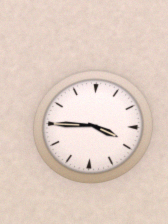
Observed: 3 h 45 min
